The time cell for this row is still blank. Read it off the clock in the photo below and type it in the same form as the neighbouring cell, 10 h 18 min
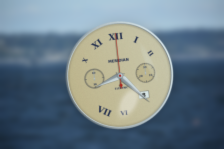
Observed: 8 h 23 min
